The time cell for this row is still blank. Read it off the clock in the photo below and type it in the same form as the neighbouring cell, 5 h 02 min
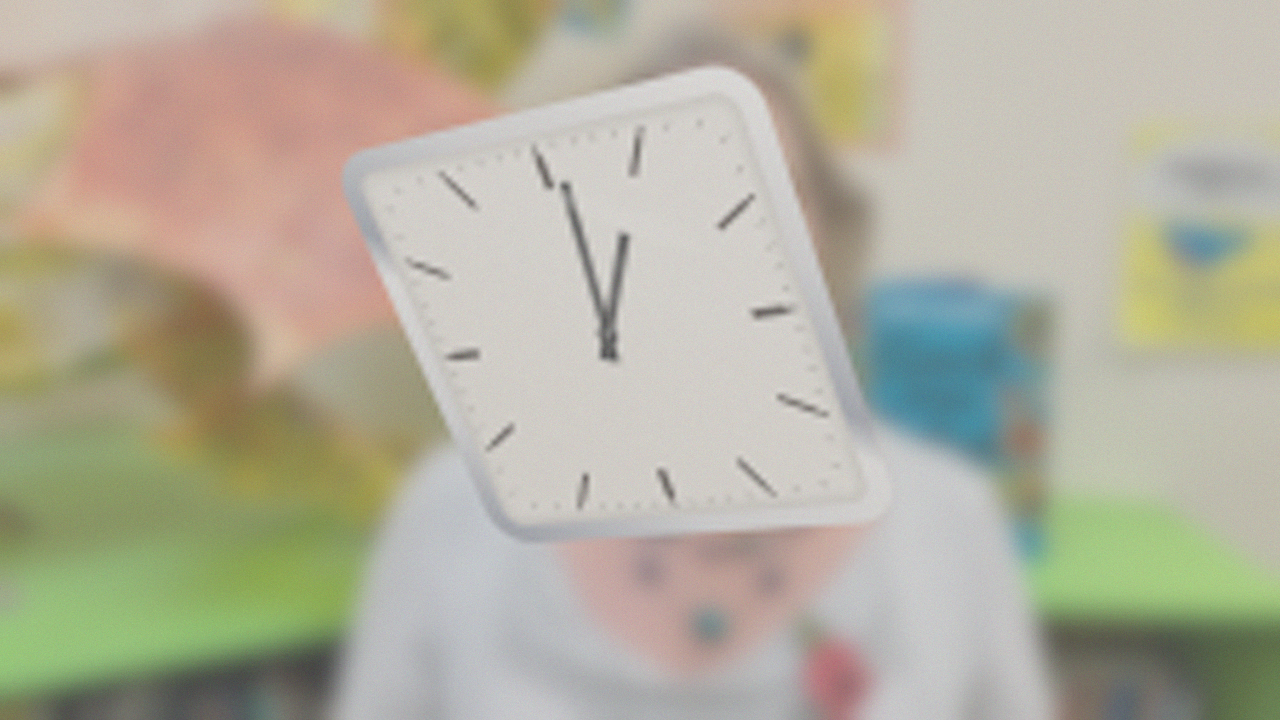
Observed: 1 h 01 min
